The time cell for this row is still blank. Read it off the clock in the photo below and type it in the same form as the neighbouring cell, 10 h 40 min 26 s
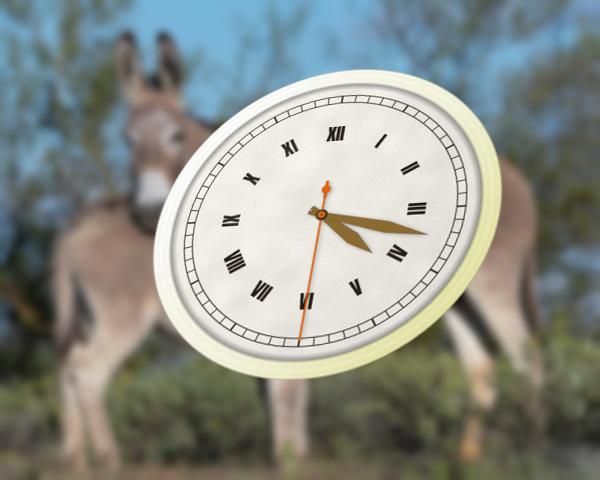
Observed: 4 h 17 min 30 s
